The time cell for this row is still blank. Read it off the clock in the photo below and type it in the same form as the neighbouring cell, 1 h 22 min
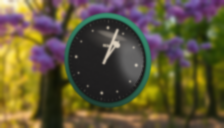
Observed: 1 h 03 min
